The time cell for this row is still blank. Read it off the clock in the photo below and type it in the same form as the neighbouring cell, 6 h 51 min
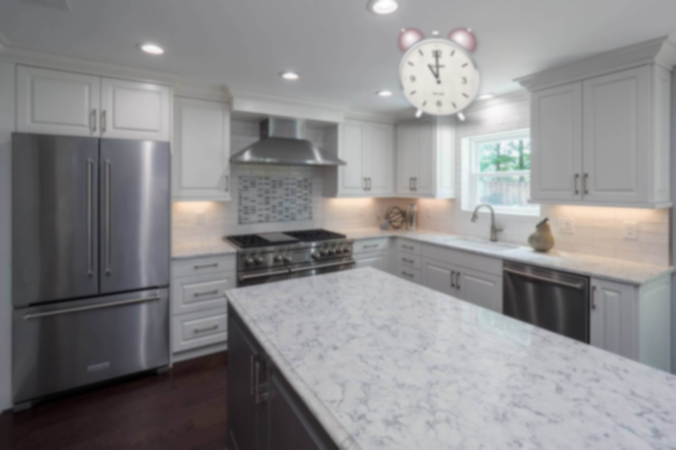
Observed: 11 h 00 min
